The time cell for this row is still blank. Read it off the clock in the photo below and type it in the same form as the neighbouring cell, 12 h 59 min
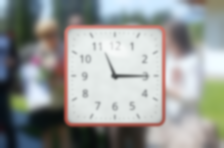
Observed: 11 h 15 min
